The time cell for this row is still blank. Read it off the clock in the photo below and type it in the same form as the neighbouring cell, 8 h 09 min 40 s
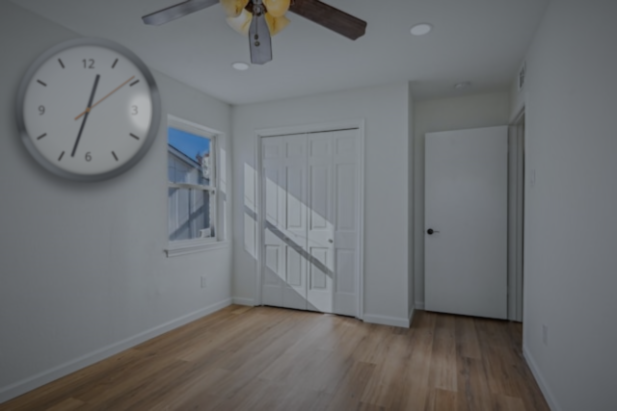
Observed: 12 h 33 min 09 s
